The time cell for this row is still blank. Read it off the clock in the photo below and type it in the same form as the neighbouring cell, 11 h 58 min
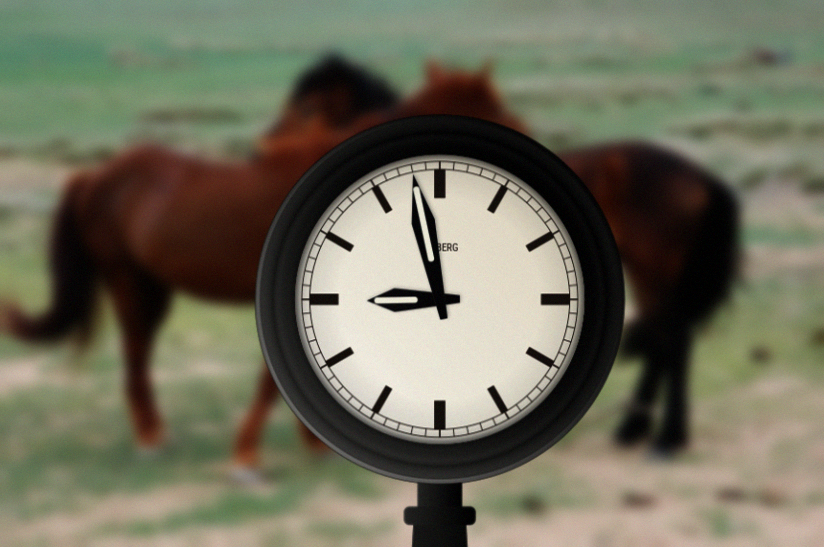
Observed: 8 h 58 min
